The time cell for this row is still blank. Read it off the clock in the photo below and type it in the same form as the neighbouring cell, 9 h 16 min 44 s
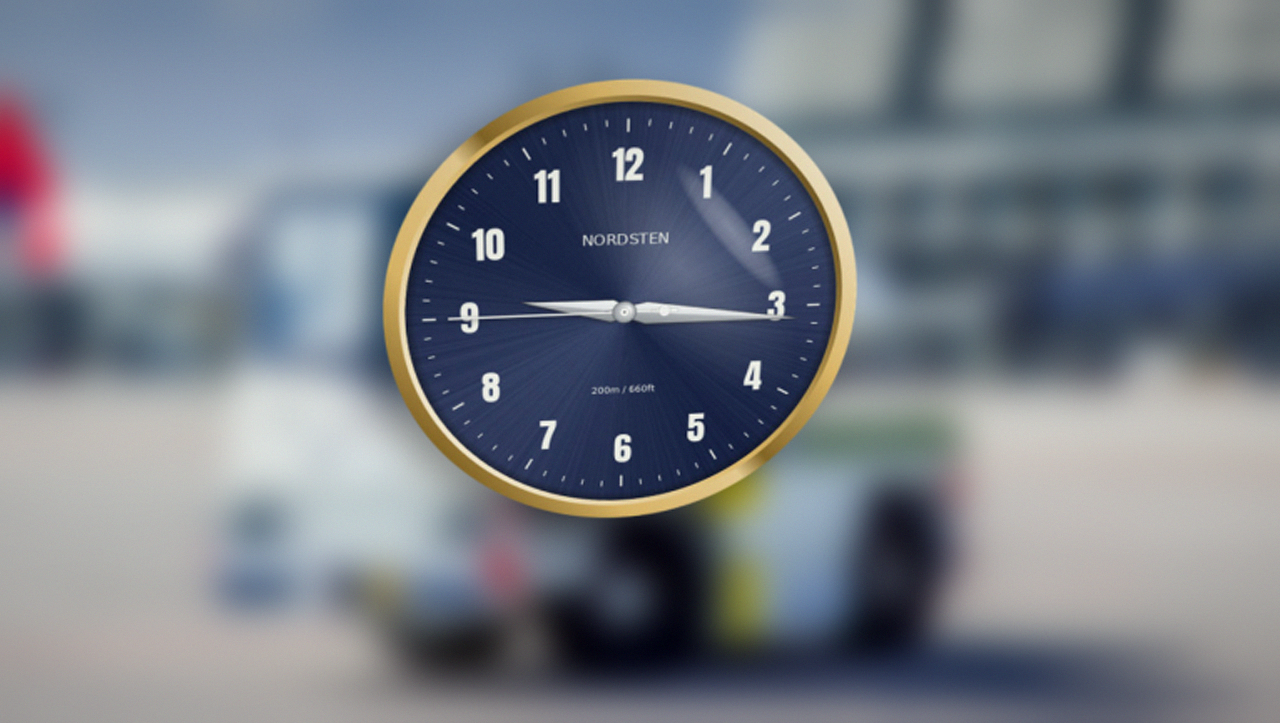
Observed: 9 h 15 min 45 s
